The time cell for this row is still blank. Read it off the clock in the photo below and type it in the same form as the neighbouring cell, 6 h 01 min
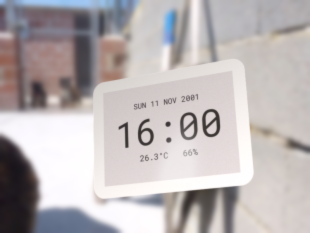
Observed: 16 h 00 min
